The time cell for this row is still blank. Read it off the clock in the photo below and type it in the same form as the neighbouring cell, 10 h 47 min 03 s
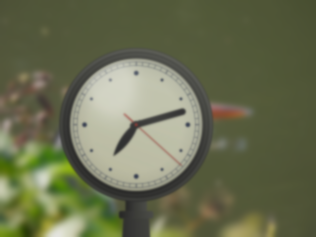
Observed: 7 h 12 min 22 s
